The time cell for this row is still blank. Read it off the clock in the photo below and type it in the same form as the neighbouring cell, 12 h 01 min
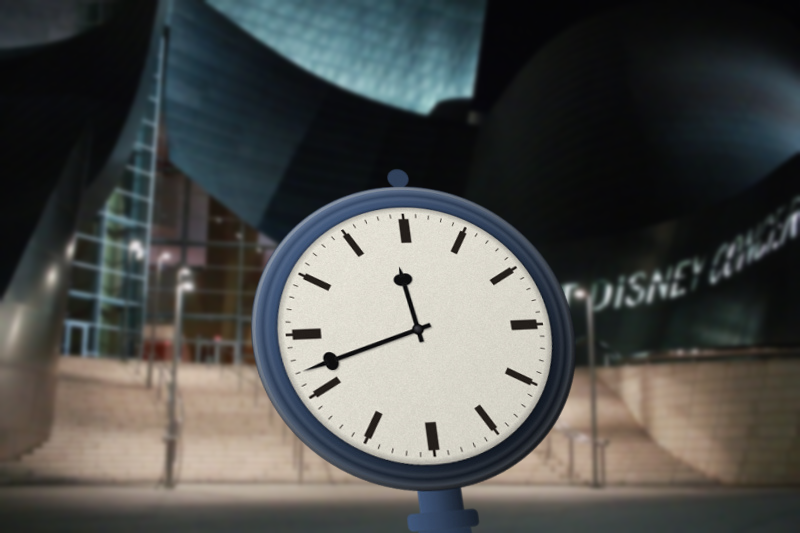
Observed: 11 h 42 min
